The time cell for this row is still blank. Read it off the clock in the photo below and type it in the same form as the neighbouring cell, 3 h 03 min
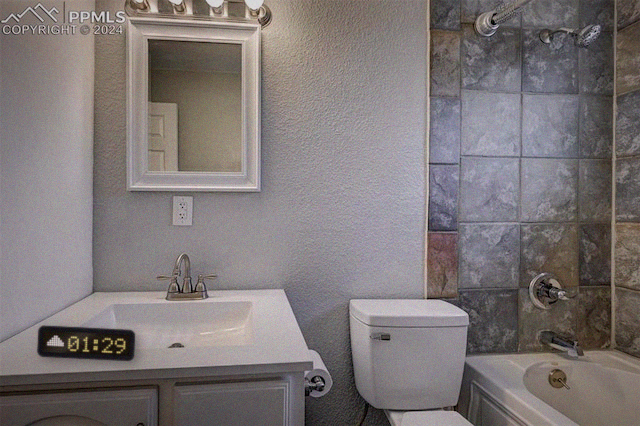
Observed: 1 h 29 min
